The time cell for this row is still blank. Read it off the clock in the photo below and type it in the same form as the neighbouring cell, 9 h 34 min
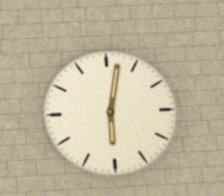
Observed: 6 h 02 min
